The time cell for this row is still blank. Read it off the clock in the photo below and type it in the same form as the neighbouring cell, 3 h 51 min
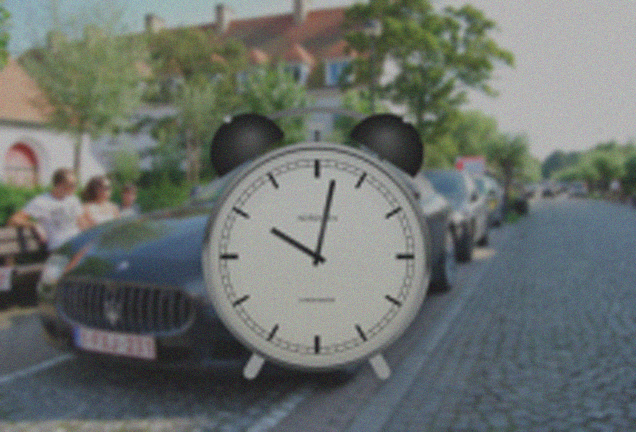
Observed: 10 h 02 min
